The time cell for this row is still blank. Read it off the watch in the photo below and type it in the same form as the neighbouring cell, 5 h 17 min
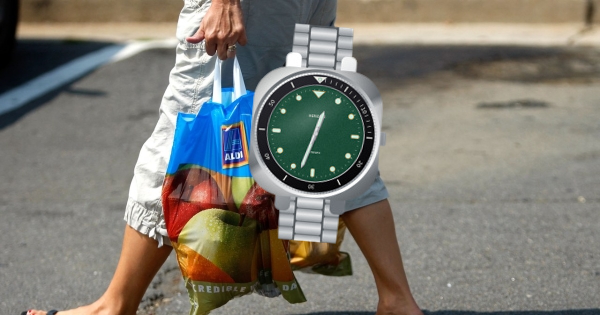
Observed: 12 h 33 min
